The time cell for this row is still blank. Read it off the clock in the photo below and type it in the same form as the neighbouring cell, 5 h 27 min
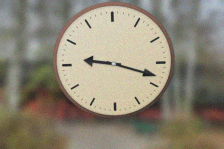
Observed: 9 h 18 min
